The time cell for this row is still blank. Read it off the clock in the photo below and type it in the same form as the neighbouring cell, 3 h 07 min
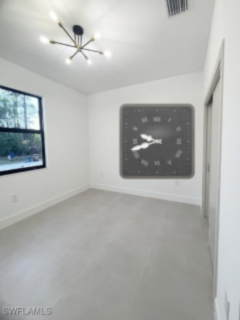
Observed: 9 h 42 min
